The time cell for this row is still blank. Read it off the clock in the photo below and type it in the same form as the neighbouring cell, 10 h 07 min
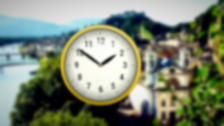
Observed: 1 h 51 min
